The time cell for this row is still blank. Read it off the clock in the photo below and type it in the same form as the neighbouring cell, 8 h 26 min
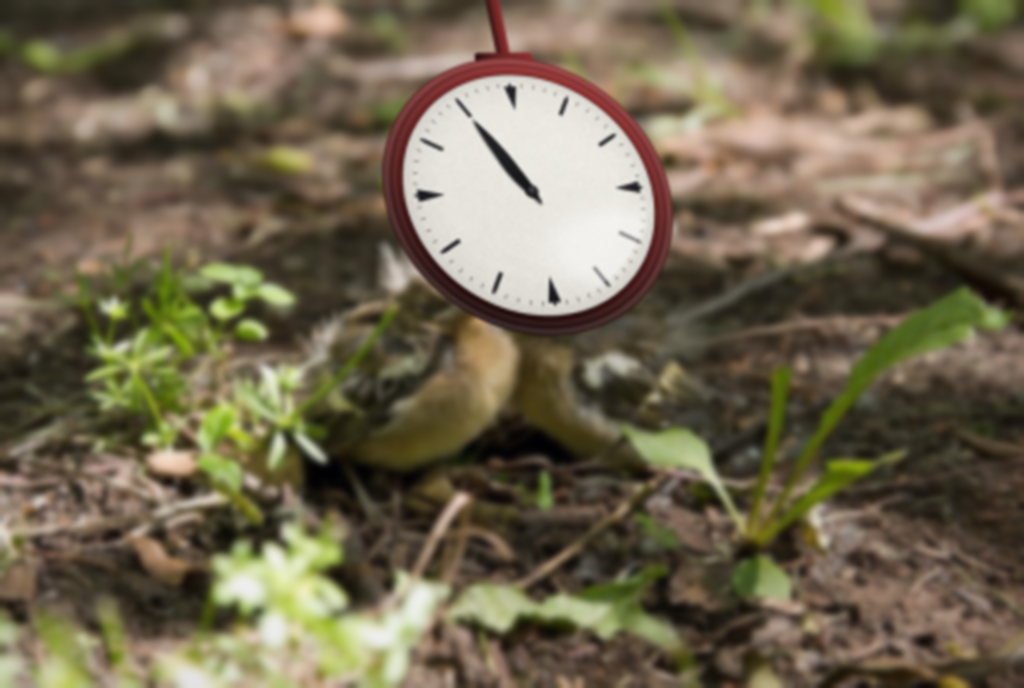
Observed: 10 h 55 min
